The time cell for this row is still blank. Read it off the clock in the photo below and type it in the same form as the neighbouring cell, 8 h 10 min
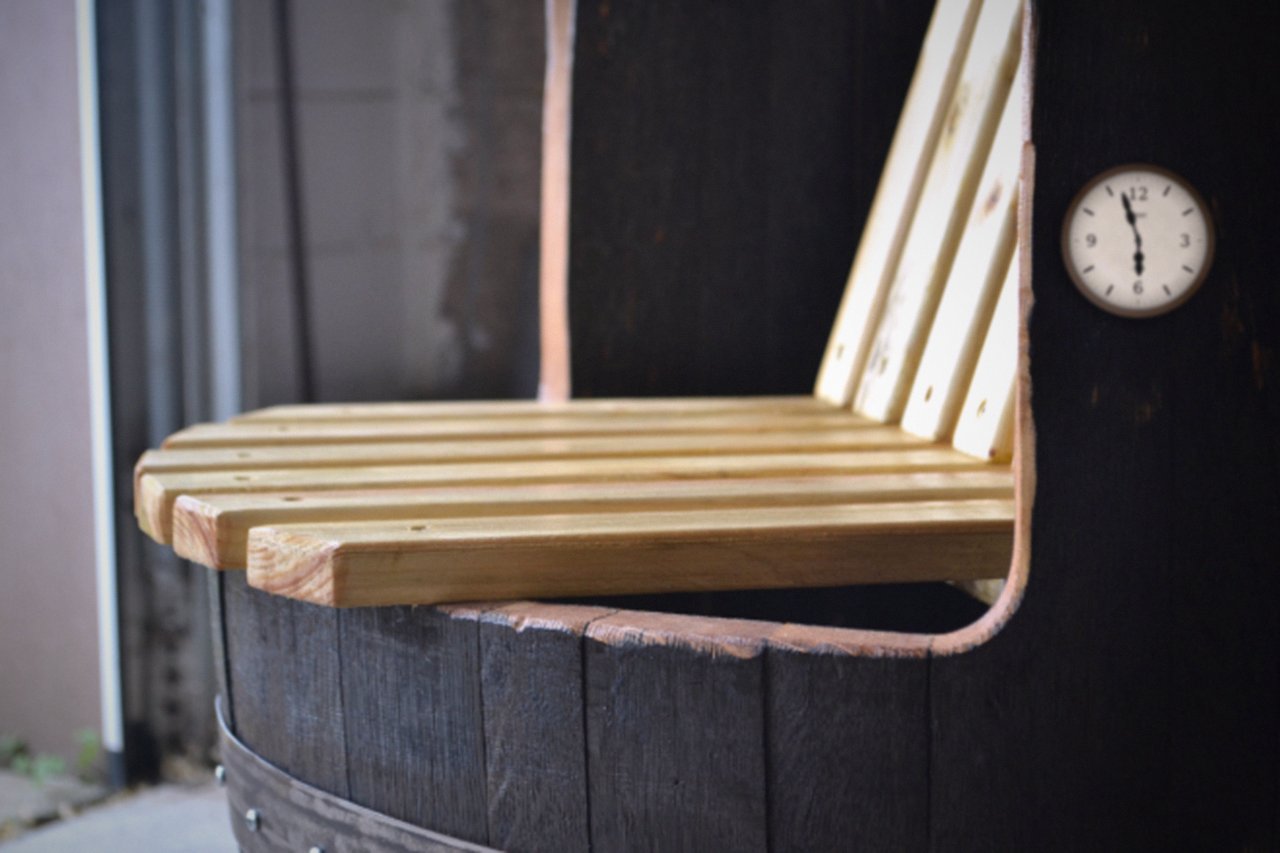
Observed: 5 h 57 min
